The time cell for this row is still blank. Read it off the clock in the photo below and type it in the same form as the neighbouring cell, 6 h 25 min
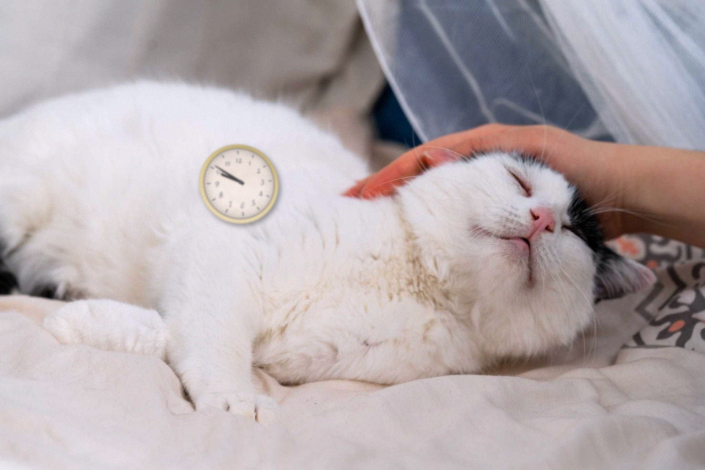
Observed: 9 h 51 min
